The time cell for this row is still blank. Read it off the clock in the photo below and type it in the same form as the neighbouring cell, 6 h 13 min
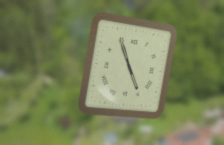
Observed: 4 h 55 min
